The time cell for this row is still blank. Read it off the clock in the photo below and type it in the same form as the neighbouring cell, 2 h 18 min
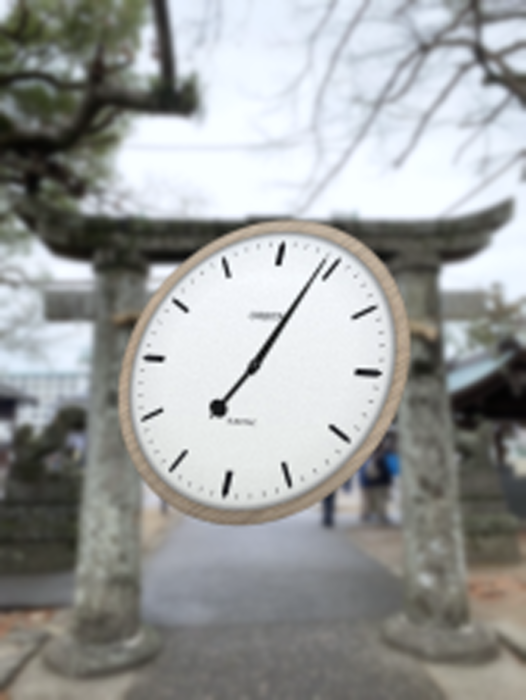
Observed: 7 h 04 min
